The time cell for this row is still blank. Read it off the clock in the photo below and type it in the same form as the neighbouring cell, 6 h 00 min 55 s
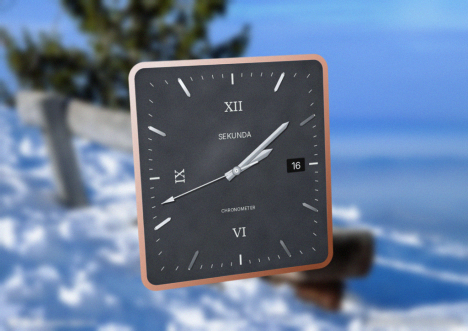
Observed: 2 h 08 min 42 s
